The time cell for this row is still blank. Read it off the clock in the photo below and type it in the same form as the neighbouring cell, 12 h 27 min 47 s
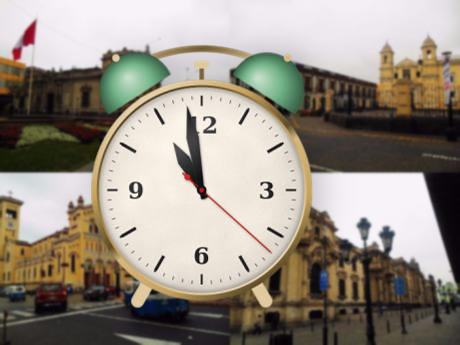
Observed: 10 h 58 min 22 s
